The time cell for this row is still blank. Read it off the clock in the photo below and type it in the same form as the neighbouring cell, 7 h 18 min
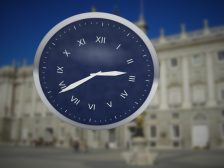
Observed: 2 h 39 min
